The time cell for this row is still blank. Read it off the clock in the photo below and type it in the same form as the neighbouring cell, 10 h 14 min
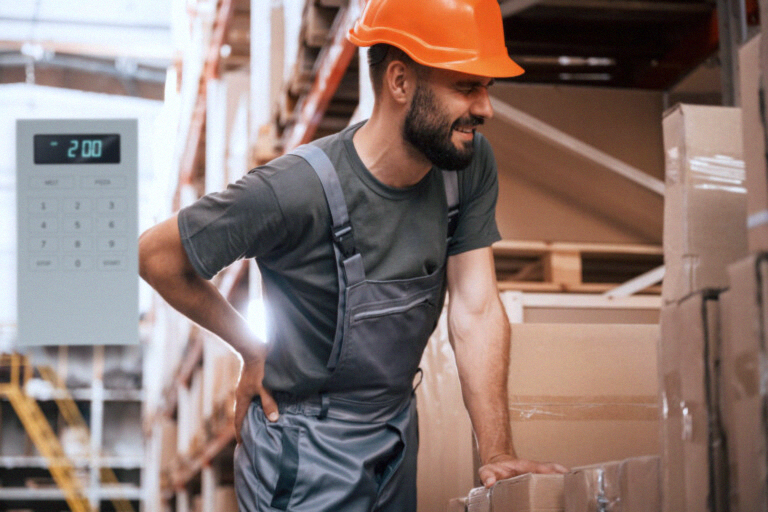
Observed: 2 h 00 min
